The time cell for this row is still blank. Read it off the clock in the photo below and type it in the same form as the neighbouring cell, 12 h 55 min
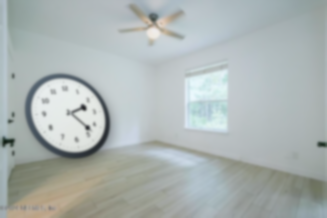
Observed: 2 h 23 min
